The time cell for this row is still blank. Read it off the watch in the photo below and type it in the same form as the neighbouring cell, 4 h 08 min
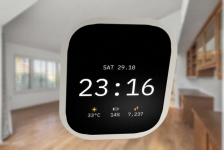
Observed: 23 h 16 min
